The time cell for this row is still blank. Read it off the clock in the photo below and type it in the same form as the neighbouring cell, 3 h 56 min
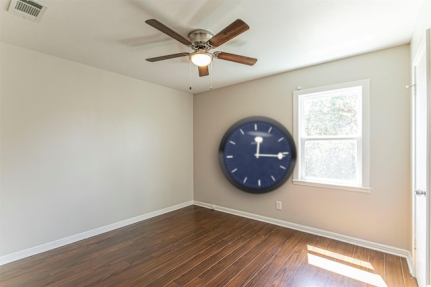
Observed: 12 h 16 min
